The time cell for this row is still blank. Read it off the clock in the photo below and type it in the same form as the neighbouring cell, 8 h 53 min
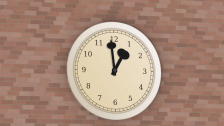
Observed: 12 h 59 min
